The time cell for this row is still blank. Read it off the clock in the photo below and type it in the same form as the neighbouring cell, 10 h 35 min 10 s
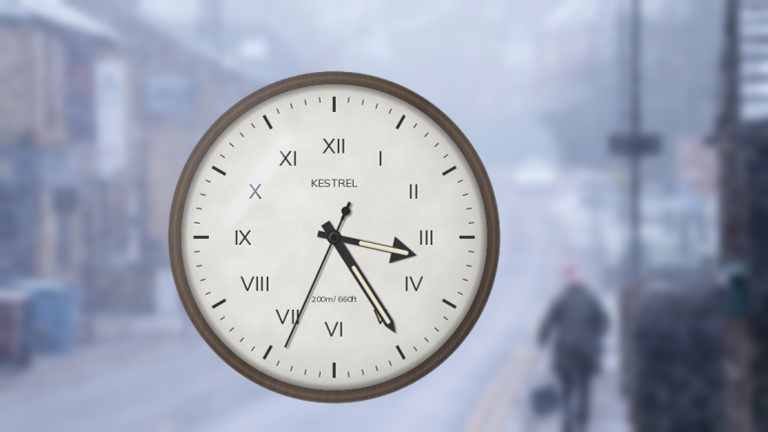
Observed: 3 h 24 min 34 s
